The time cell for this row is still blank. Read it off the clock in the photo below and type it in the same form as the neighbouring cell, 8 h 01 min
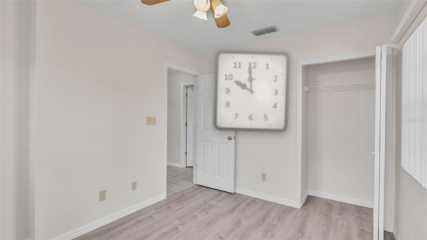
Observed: 9 h 59 min
